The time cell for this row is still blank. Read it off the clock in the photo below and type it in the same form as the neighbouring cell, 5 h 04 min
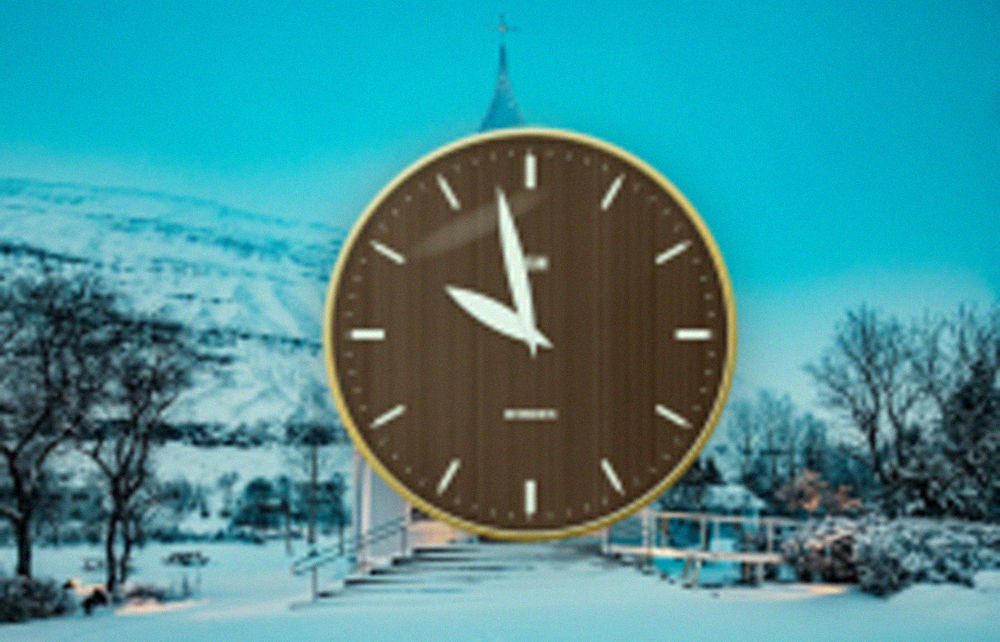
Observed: 9 h 58 min
